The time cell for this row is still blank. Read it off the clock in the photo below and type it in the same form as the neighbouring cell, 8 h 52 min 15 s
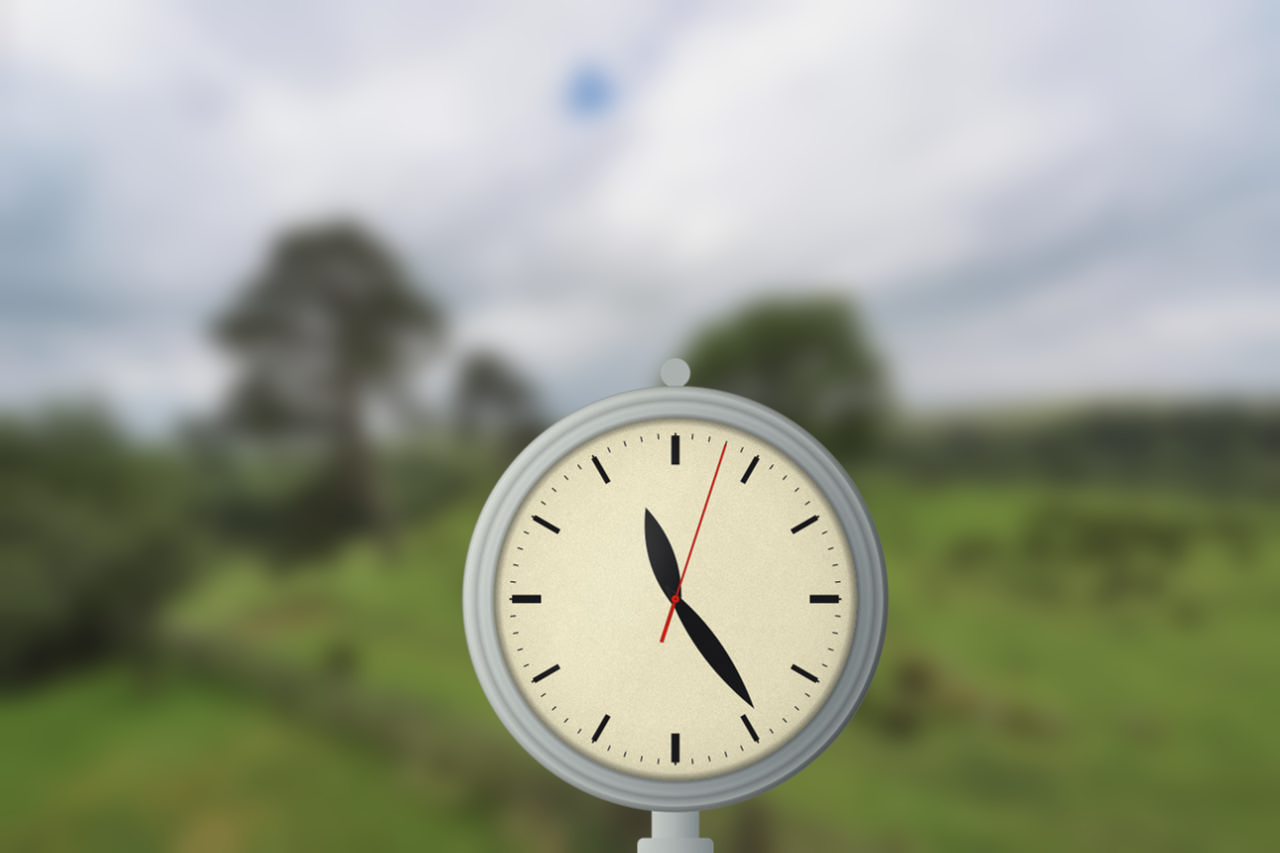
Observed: 11 h 24 min 03 s
